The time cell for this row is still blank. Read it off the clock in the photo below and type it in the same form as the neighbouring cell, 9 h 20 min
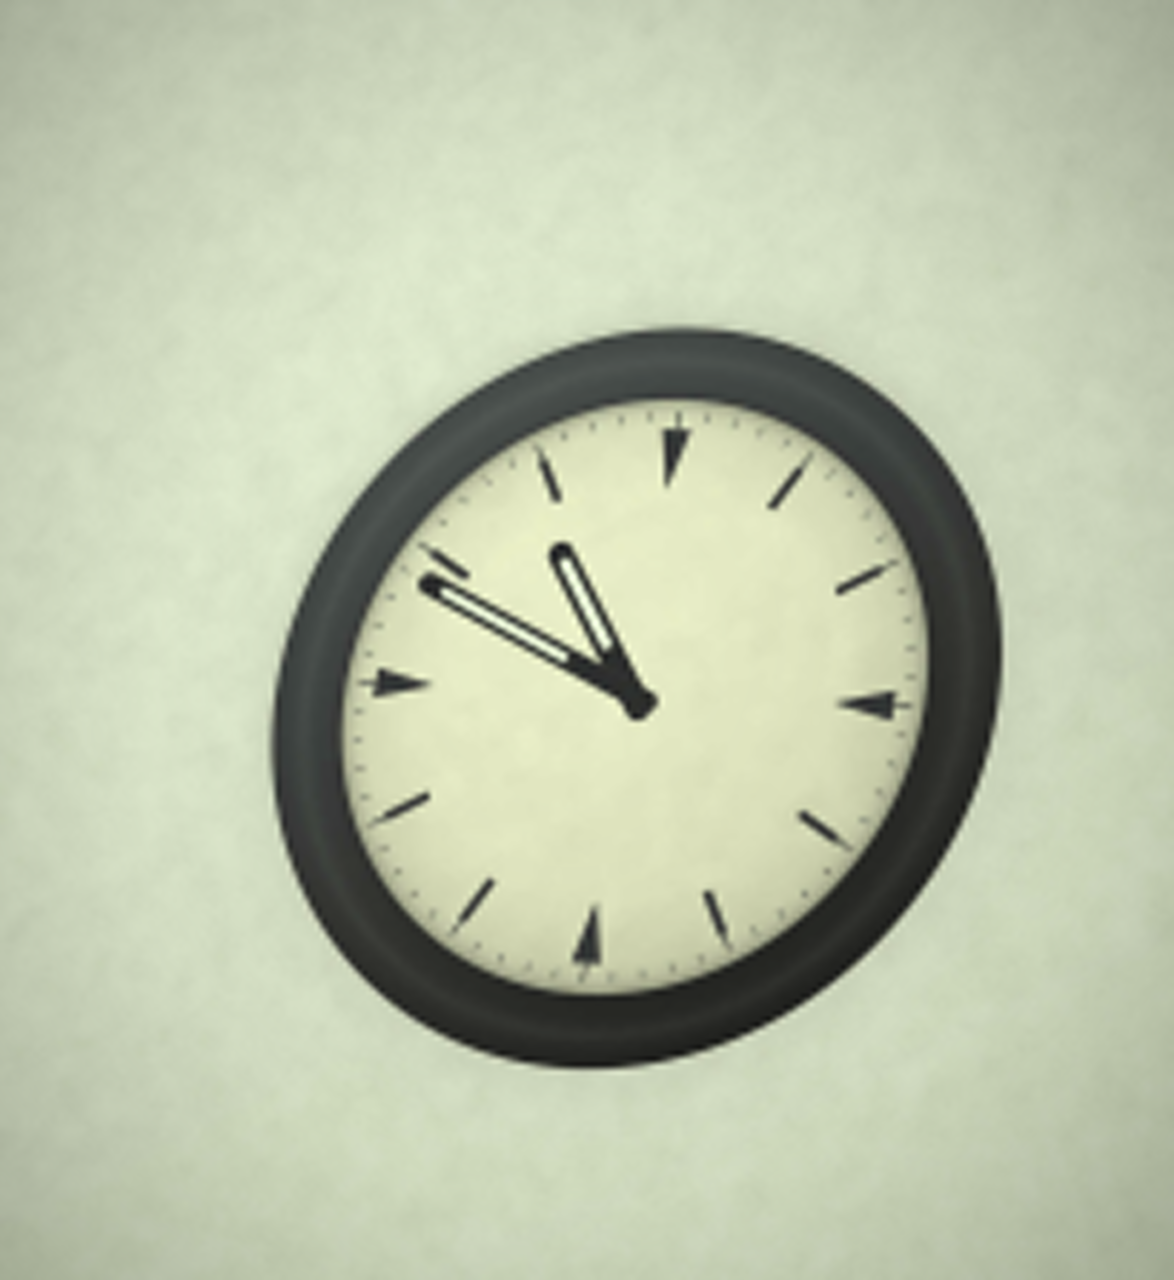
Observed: 10 h 49 min
